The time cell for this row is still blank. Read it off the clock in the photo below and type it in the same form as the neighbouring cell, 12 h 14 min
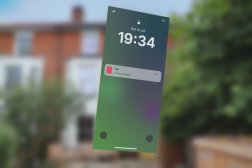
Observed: 19 h 34 min
